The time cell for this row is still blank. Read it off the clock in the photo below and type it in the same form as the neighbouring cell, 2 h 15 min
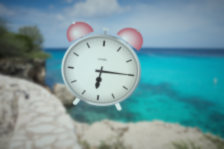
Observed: 6 h 15 min
